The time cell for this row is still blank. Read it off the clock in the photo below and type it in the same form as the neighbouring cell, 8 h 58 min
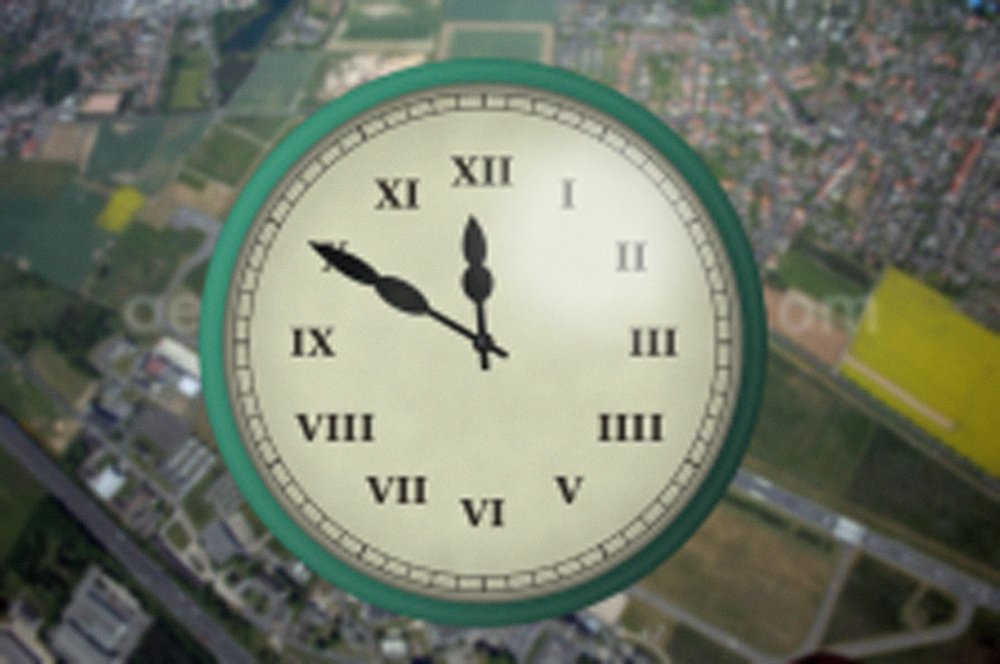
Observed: 11 h 50 min
